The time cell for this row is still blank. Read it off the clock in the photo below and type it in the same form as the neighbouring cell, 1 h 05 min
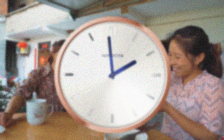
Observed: 1 h 59 min
